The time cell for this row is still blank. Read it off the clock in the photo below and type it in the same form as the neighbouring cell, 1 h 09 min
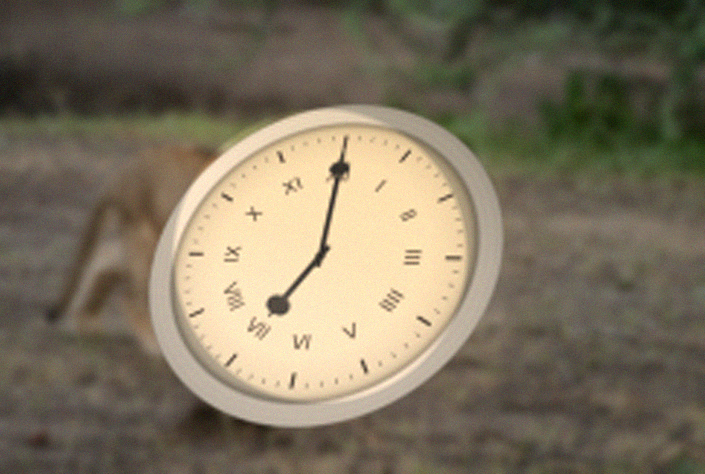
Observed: 7 h 00 min
